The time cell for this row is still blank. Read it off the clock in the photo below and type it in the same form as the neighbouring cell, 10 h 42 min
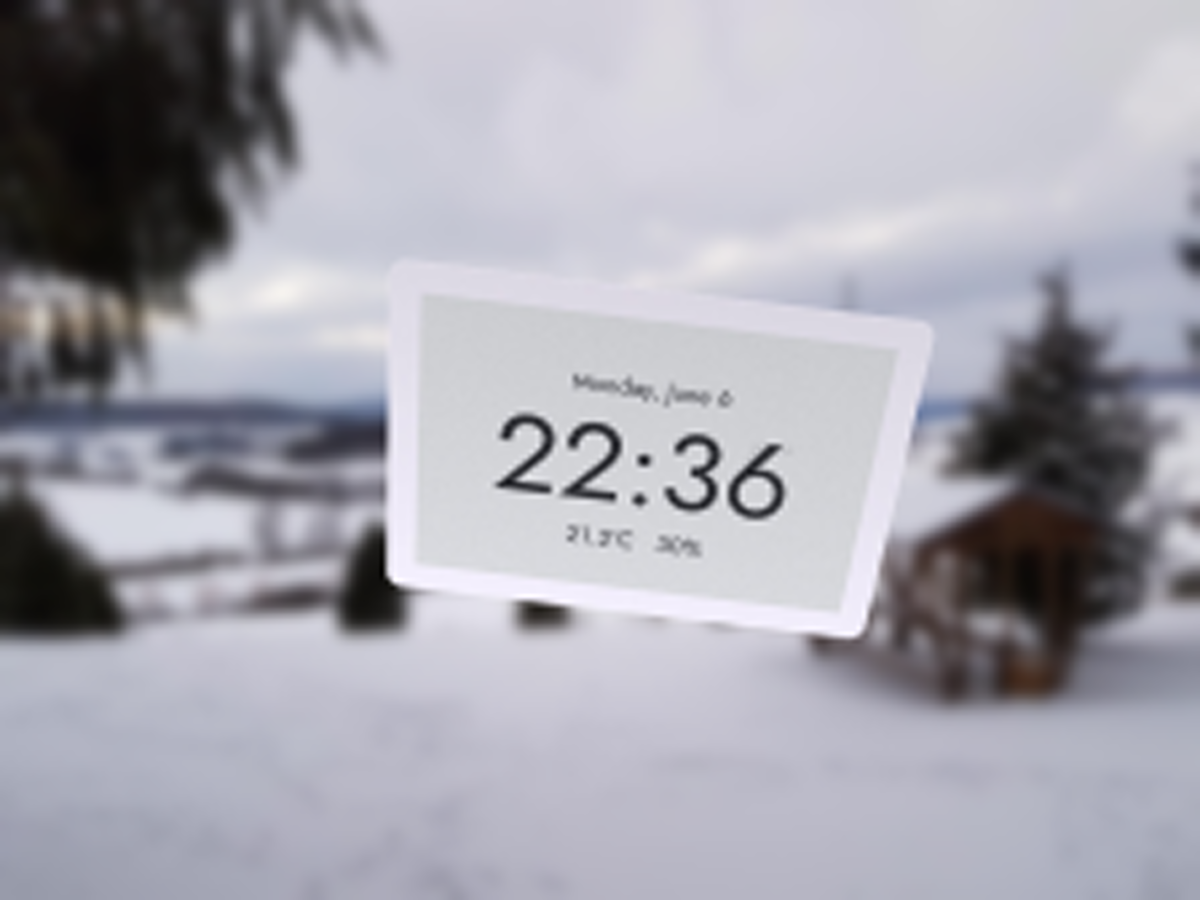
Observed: 22 h 36 min
